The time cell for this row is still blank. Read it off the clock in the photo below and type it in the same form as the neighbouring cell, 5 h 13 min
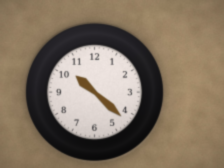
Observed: 10 h 22 min
